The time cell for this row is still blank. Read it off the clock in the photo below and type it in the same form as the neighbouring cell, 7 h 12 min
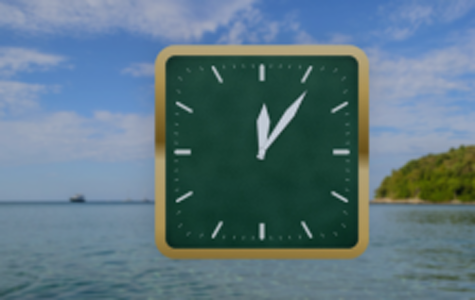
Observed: 12 h 06 min
